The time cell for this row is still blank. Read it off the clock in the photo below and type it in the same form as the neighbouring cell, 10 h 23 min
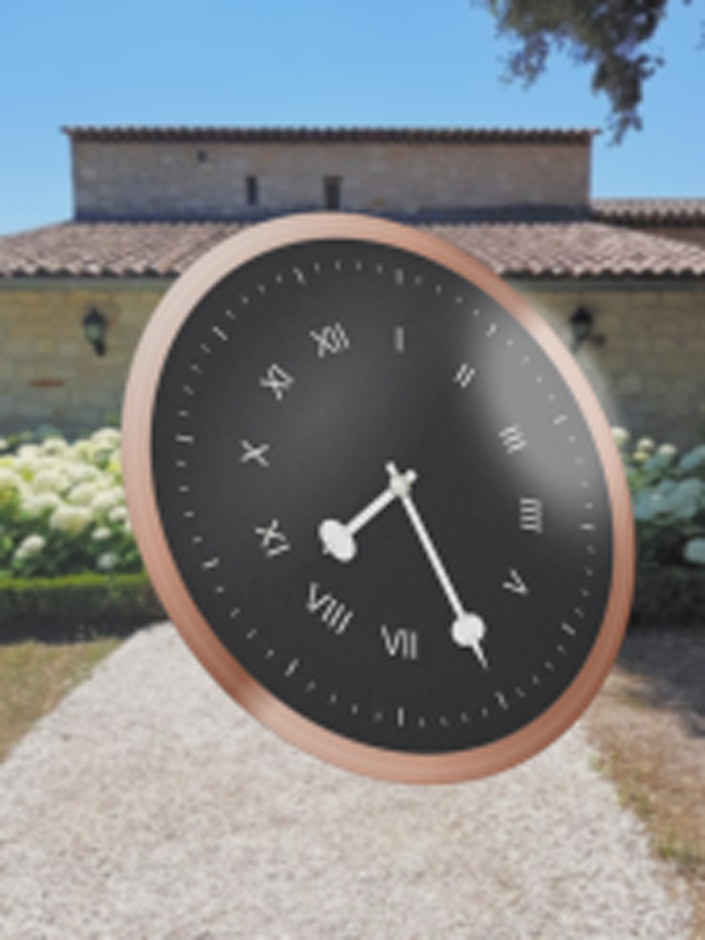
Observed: 8 h 30 min
